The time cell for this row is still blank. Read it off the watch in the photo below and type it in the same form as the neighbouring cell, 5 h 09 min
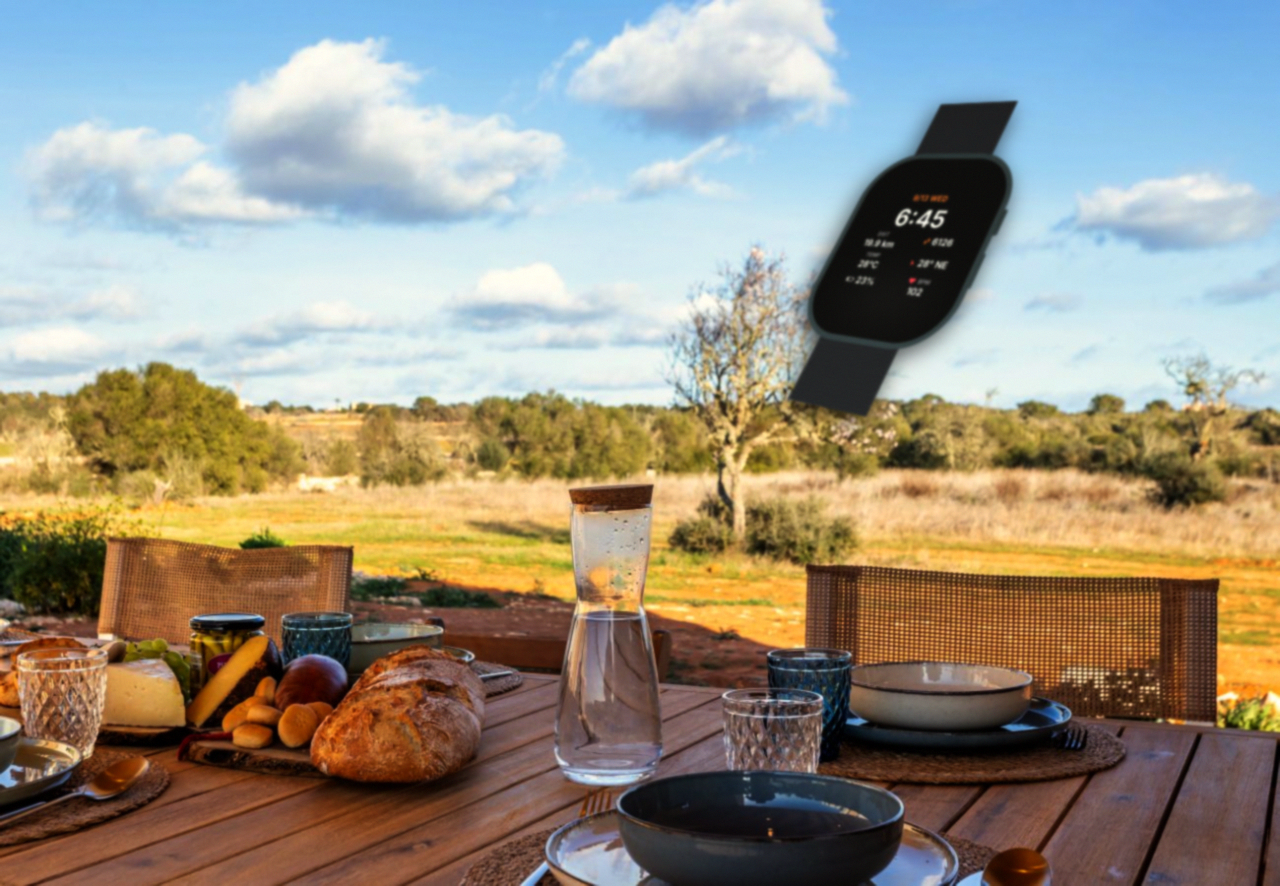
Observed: 6 h 45 min
